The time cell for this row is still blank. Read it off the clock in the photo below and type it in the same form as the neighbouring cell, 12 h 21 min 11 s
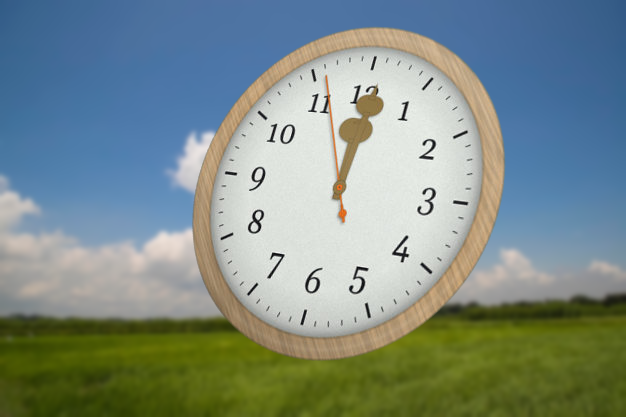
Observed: 12 h 00 min 56 s
